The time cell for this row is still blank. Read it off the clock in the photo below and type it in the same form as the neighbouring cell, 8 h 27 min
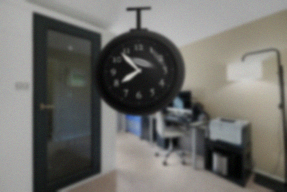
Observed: 7 h 53 min
